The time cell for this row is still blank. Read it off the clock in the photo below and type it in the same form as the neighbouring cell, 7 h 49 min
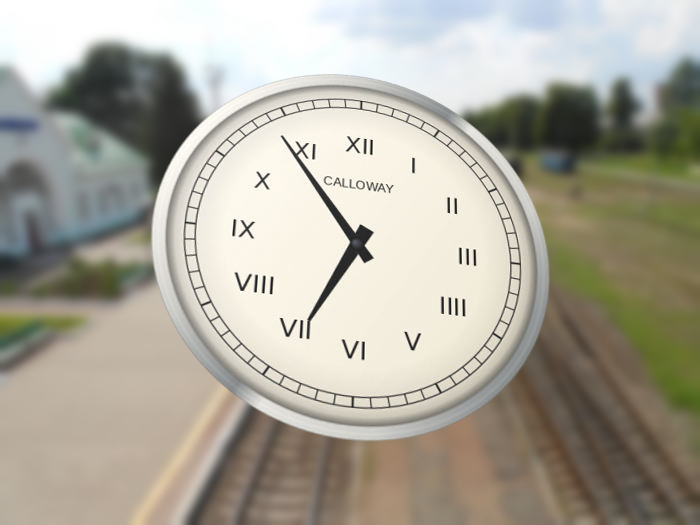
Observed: 6 h 54 min
